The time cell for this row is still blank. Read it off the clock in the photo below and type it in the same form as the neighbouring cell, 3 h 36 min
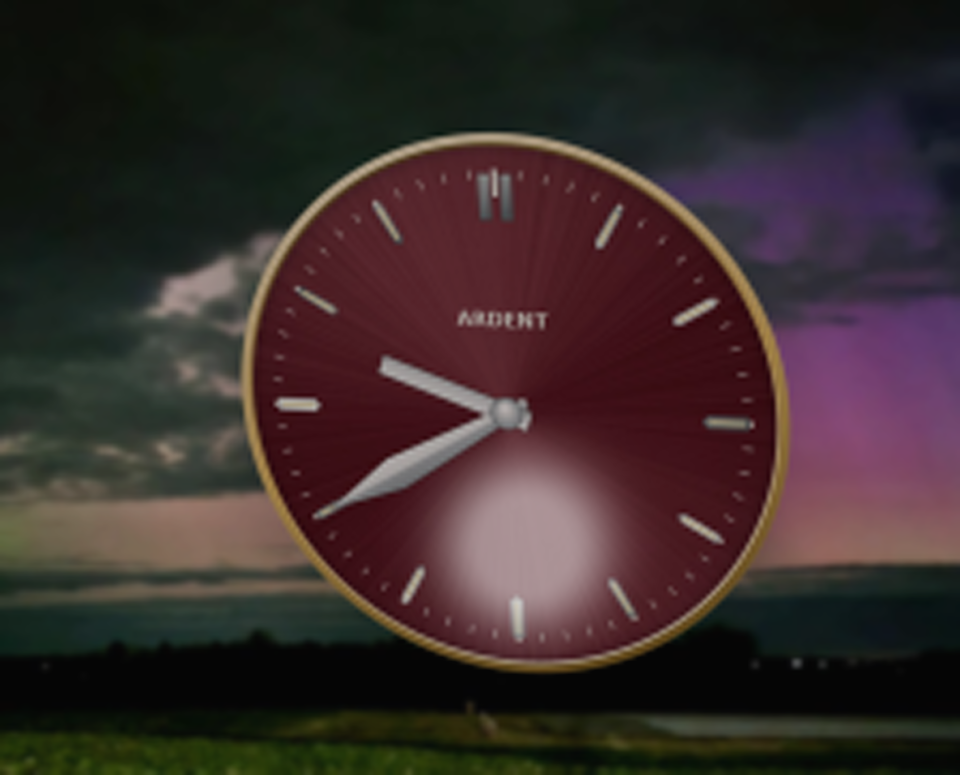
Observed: 9 h 40 min
